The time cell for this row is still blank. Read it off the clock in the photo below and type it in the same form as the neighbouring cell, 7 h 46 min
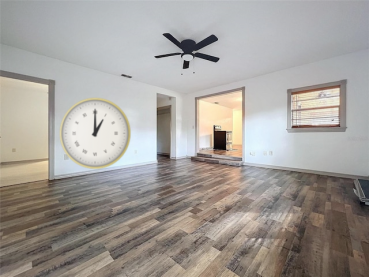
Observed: 1 h 00 min
